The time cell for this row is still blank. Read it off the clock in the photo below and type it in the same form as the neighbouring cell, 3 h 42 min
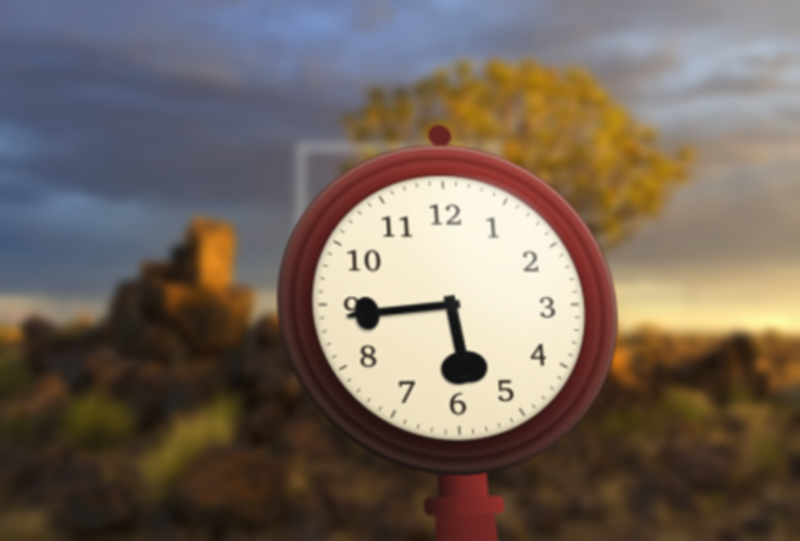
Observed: 5 h 44 min
